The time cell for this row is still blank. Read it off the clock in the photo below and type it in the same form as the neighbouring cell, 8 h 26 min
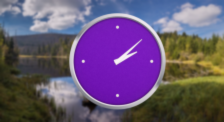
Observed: 2 h 08 min
